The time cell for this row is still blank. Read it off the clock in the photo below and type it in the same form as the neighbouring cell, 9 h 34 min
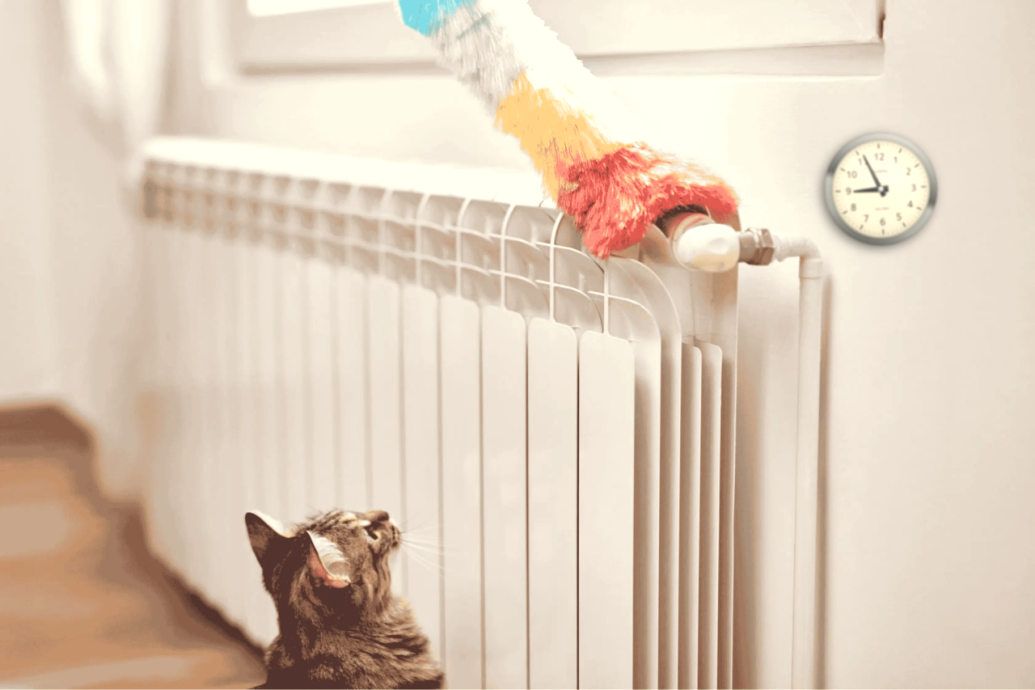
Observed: 8 h 56 min
